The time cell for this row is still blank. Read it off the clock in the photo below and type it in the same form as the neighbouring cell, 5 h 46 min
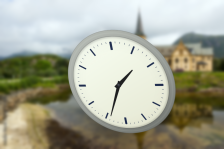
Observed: 1 h 34 min
